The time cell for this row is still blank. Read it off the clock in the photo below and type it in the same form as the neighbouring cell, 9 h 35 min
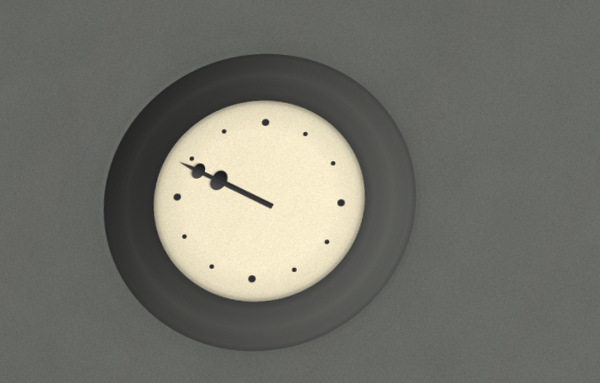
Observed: 9 h 49 min
